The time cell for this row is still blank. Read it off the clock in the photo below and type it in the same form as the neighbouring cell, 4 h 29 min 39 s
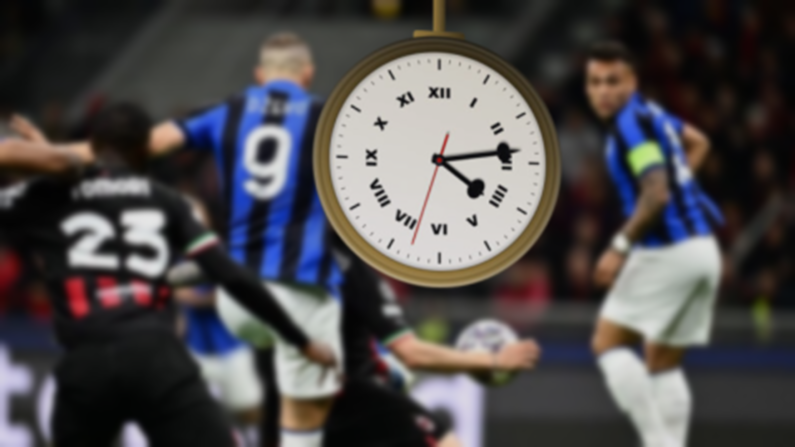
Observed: 4 h 13 min 33 s
